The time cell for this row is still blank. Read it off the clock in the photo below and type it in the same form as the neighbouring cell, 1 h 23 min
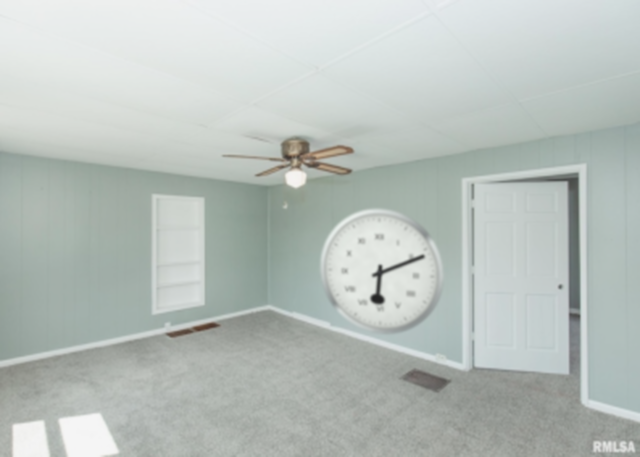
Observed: 6 h 11 min
